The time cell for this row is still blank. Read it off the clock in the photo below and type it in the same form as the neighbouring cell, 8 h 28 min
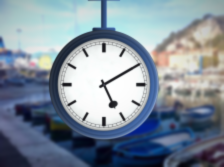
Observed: 5 h 10 min
